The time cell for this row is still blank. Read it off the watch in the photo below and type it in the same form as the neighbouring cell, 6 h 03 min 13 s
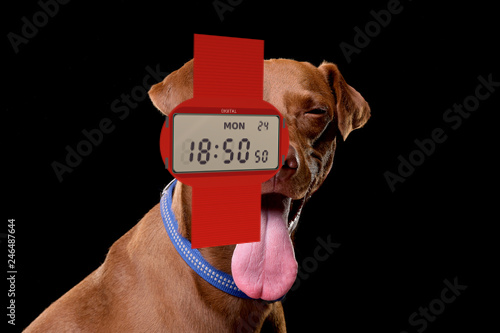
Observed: 18 h 50 min 50 s
